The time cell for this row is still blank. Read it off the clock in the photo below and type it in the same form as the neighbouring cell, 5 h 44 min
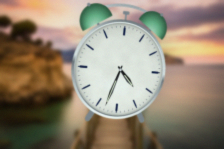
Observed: 4 h 33 min
